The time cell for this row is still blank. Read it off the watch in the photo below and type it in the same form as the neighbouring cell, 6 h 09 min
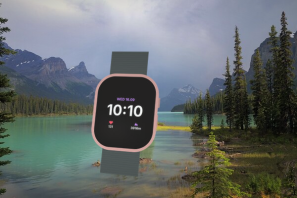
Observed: 10 h 10 min
